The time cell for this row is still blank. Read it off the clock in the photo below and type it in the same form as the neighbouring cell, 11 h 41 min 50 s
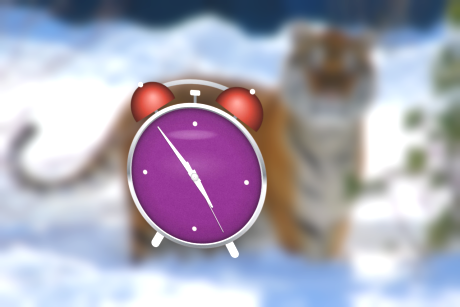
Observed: 4 h 53 min 25 s
